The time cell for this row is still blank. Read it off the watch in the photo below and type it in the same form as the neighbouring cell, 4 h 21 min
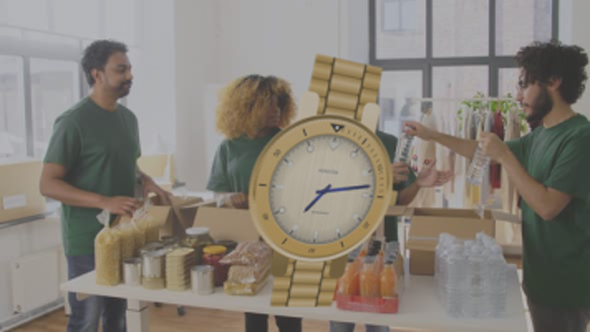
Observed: 7 h 13 min
